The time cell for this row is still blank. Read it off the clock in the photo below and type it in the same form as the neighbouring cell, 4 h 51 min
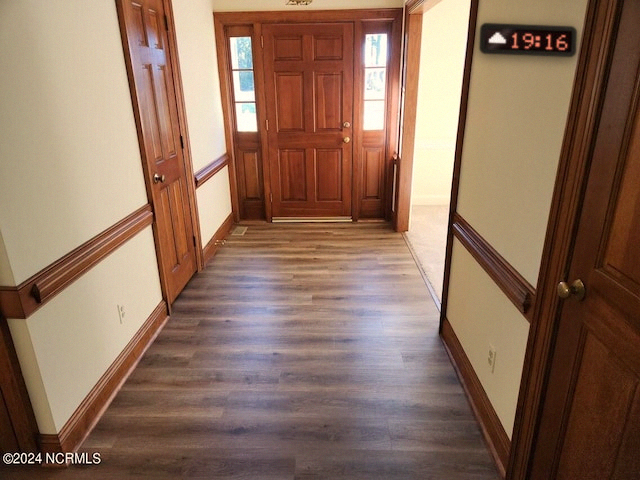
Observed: 19 h 16 min
